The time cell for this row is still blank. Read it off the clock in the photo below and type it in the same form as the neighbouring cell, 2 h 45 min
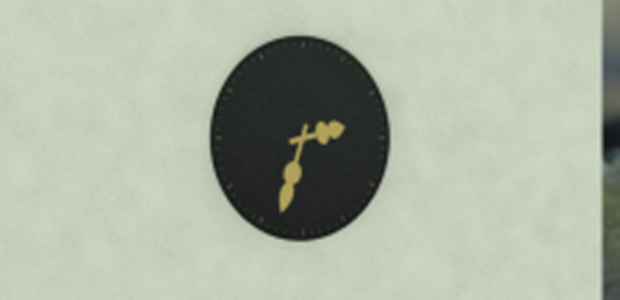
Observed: 2 h 33 min
